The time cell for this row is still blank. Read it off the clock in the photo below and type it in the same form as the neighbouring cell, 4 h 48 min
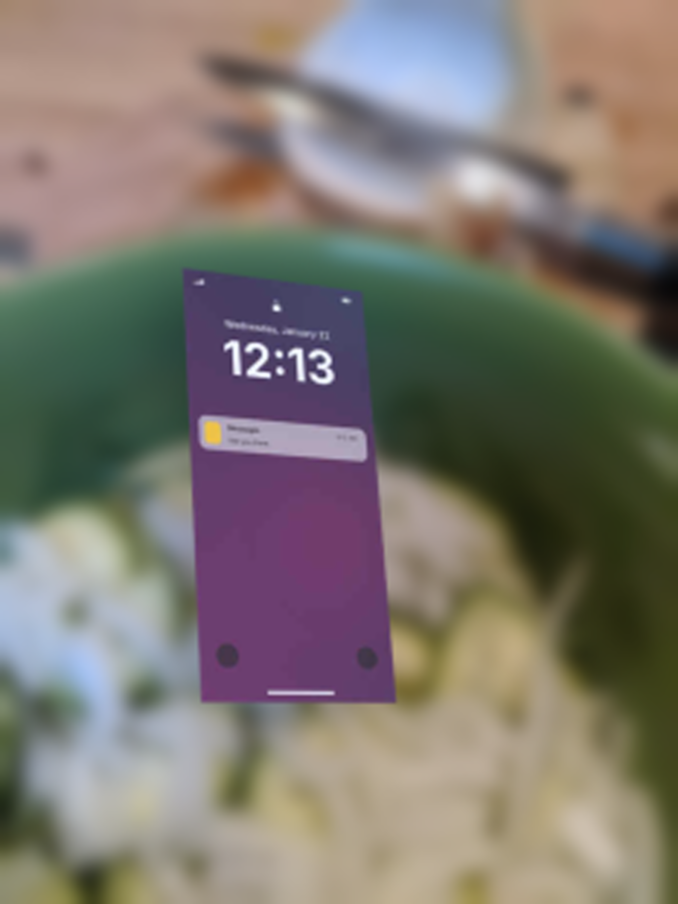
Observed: 12 h 13 min
